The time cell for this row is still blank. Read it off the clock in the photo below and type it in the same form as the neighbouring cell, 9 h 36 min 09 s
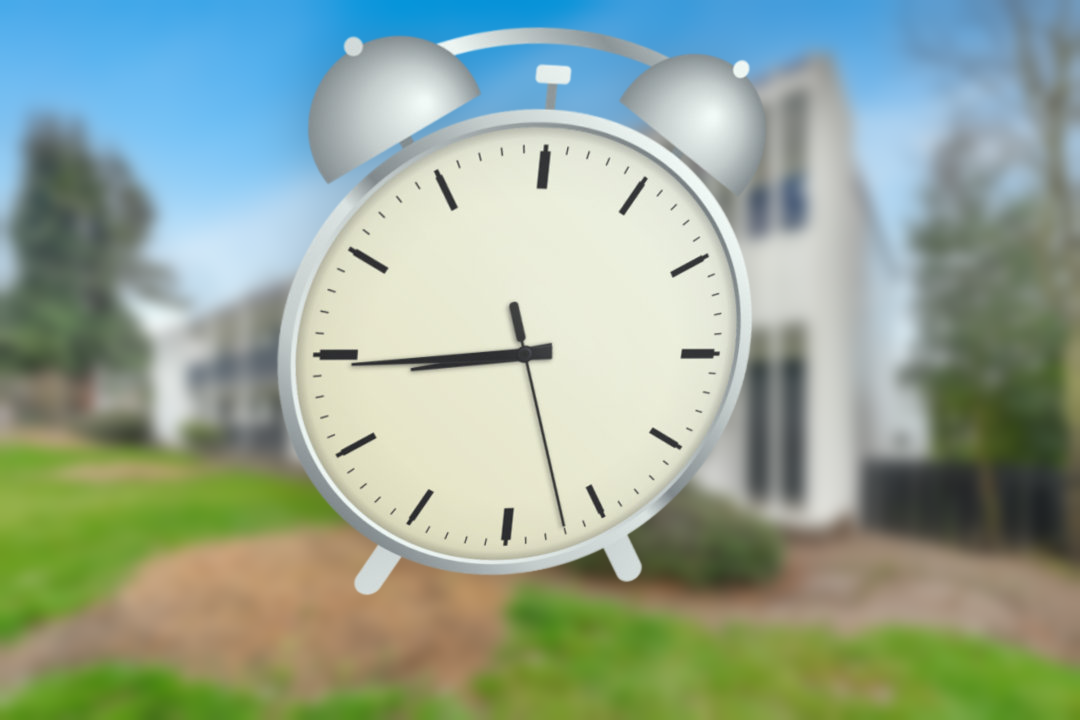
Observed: 8 h 44 min 27 s
